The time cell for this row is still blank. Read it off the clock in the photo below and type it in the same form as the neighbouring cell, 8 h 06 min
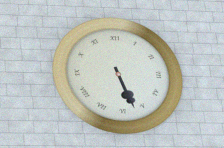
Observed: 5 h 27 min
